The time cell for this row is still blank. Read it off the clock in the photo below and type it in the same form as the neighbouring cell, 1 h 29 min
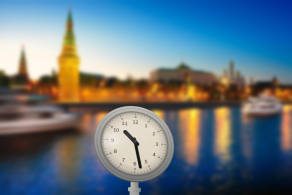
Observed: 10 h 28 min
